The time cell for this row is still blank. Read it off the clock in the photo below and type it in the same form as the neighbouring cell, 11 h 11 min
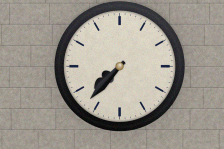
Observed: 7 h 37 min
